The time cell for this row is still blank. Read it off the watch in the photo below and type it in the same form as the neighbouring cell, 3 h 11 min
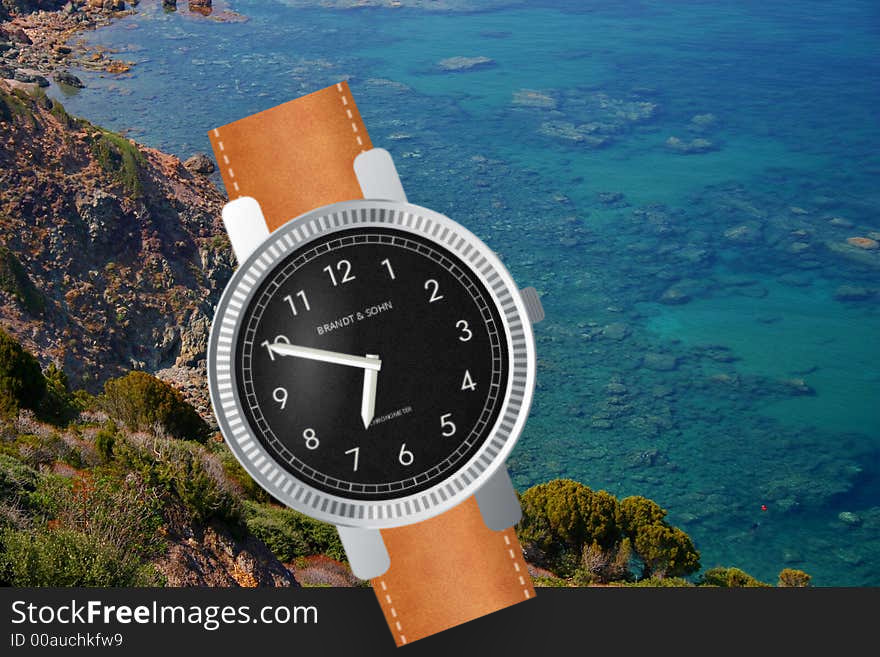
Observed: 6 h 50 min
